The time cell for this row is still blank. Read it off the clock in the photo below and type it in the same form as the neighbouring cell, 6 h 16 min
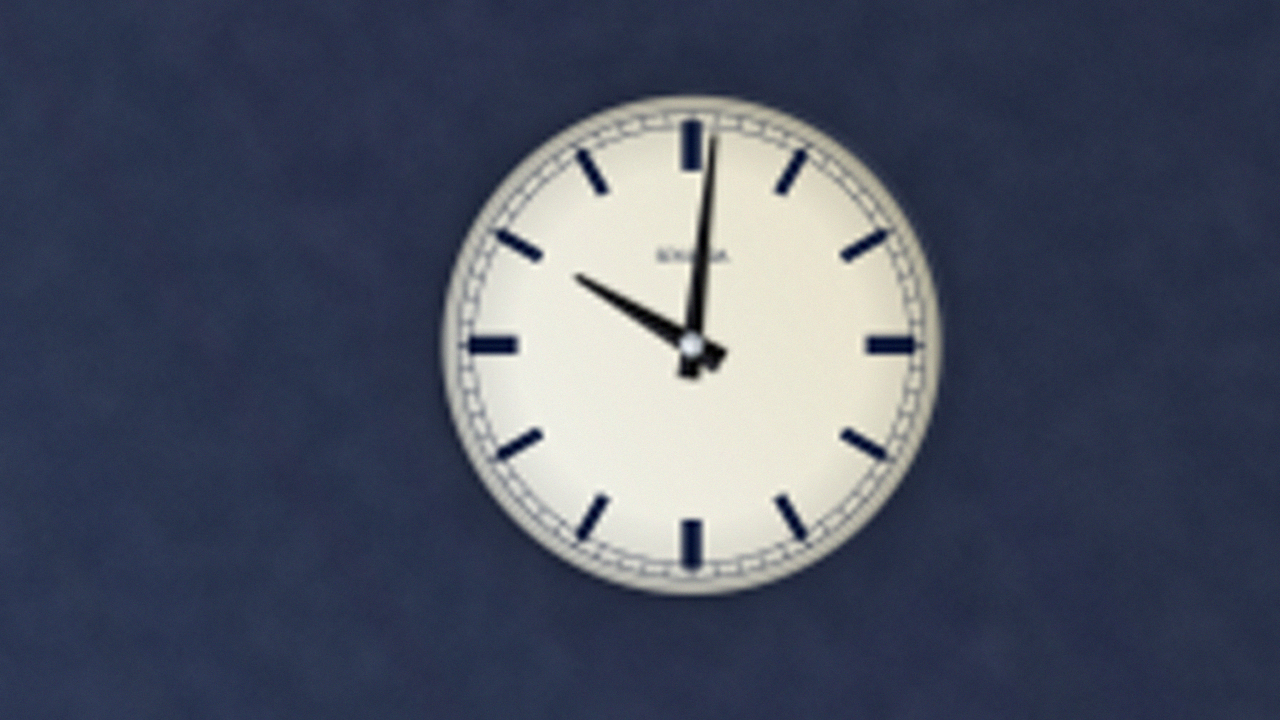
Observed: 10 h 01 min
